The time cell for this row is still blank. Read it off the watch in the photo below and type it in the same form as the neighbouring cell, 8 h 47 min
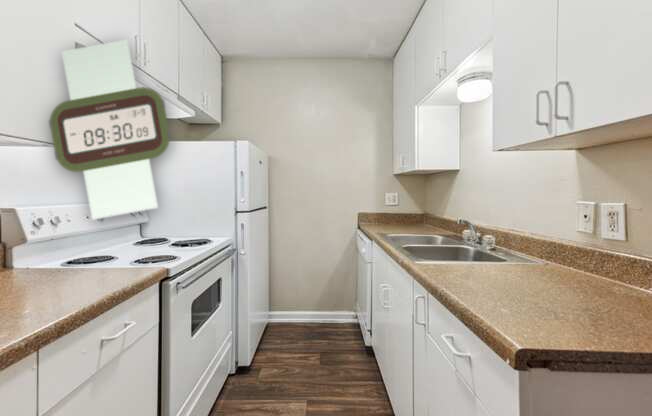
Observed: 9 h 30 min
